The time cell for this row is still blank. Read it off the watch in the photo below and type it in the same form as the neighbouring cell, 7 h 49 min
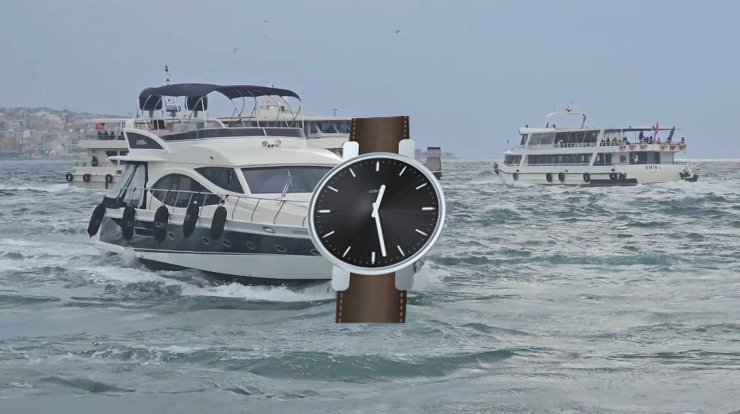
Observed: 12 h 28 min
